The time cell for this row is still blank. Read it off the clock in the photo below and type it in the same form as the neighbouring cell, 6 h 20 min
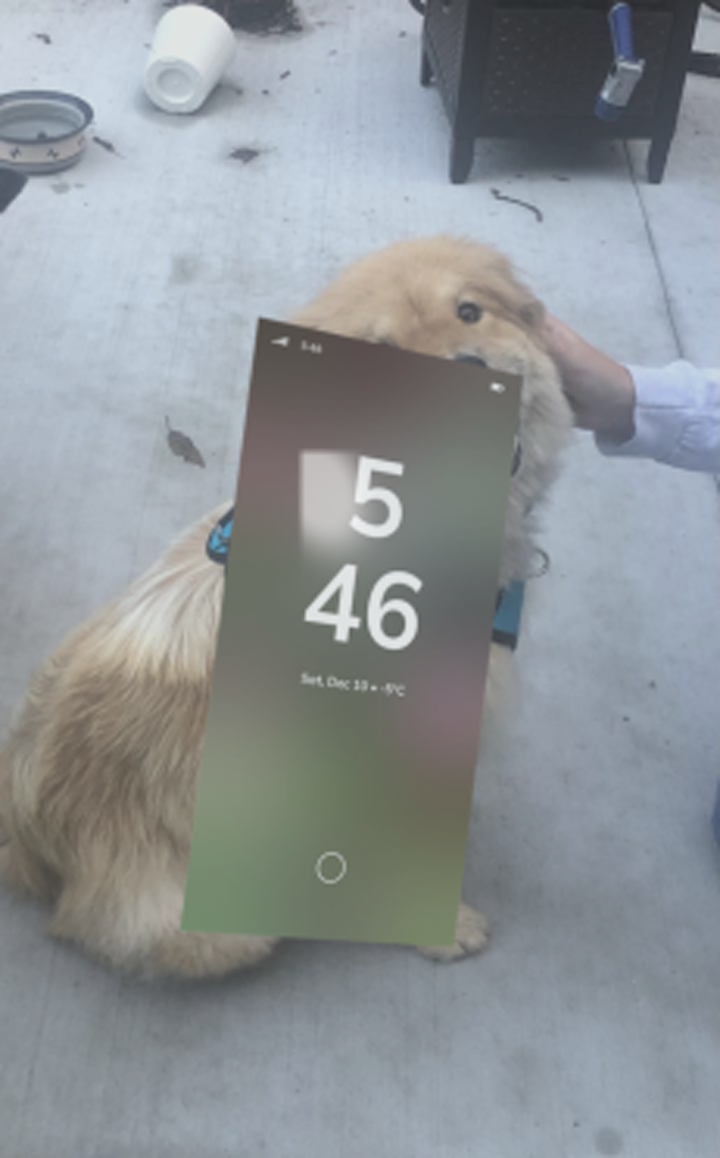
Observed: 5 h 46 min
